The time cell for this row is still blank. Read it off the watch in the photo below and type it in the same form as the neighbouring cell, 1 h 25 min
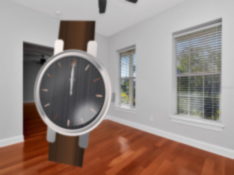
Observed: 12 h 00 min
